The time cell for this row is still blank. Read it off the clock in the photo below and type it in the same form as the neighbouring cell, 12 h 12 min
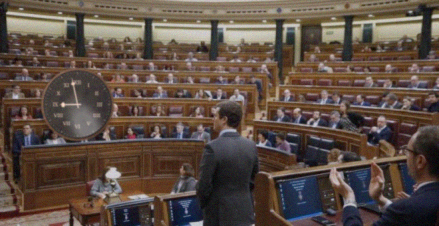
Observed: 8 h 58 min
